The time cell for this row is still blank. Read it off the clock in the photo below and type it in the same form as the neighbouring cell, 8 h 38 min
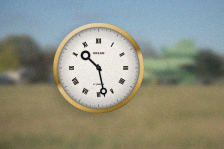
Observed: 10 h 28 min
